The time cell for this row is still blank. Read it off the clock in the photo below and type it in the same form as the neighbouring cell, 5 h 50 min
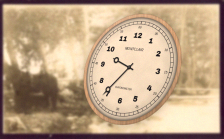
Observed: 9 h 36 min
